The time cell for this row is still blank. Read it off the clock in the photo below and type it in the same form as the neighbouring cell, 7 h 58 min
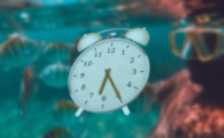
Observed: 6 h 25 min
